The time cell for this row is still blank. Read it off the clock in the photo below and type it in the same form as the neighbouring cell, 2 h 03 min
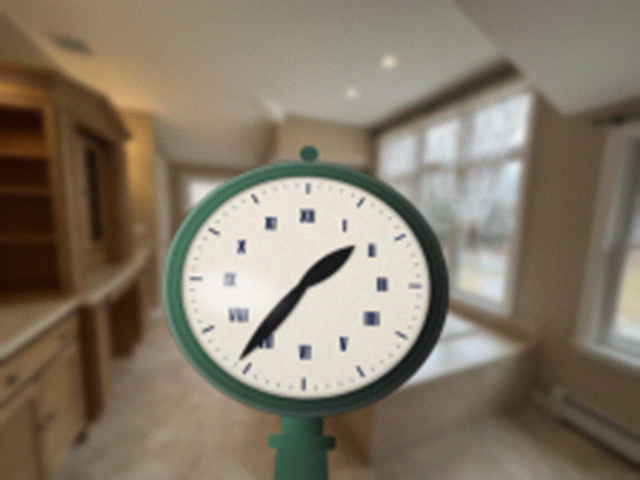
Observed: 1 h 36 min
